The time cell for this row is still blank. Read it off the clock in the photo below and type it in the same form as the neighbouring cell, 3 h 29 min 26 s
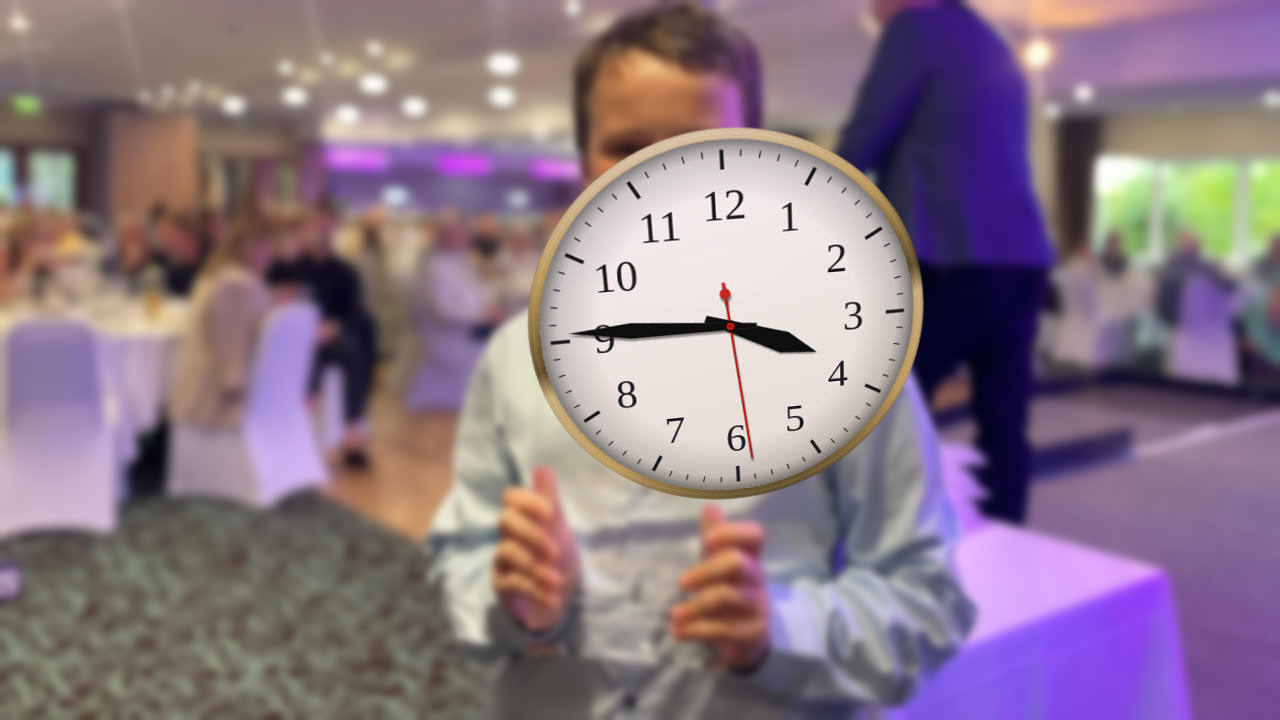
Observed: 3 h 45 min 29 s
